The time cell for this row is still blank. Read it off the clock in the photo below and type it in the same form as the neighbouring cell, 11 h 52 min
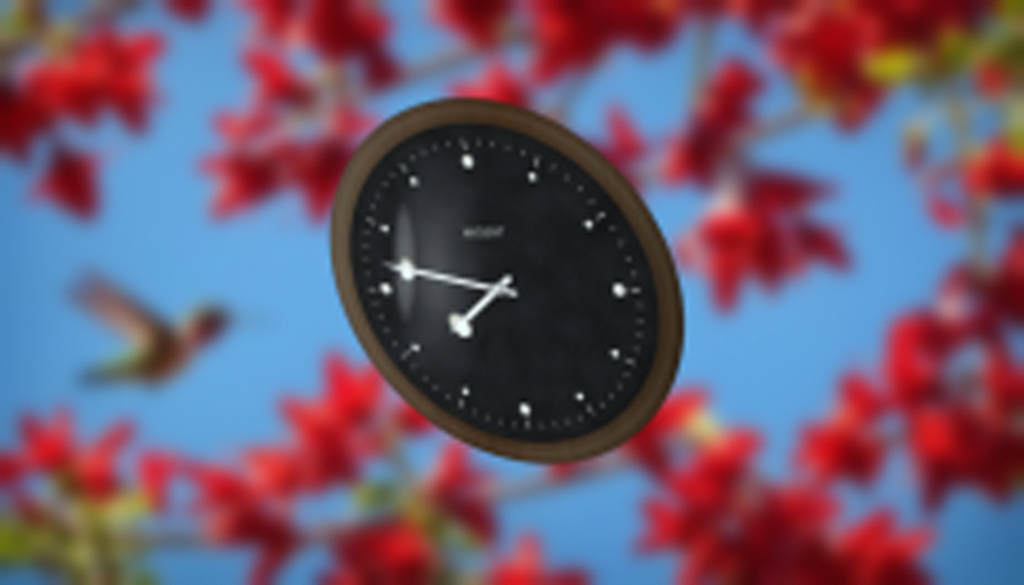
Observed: 7 h 47 min
